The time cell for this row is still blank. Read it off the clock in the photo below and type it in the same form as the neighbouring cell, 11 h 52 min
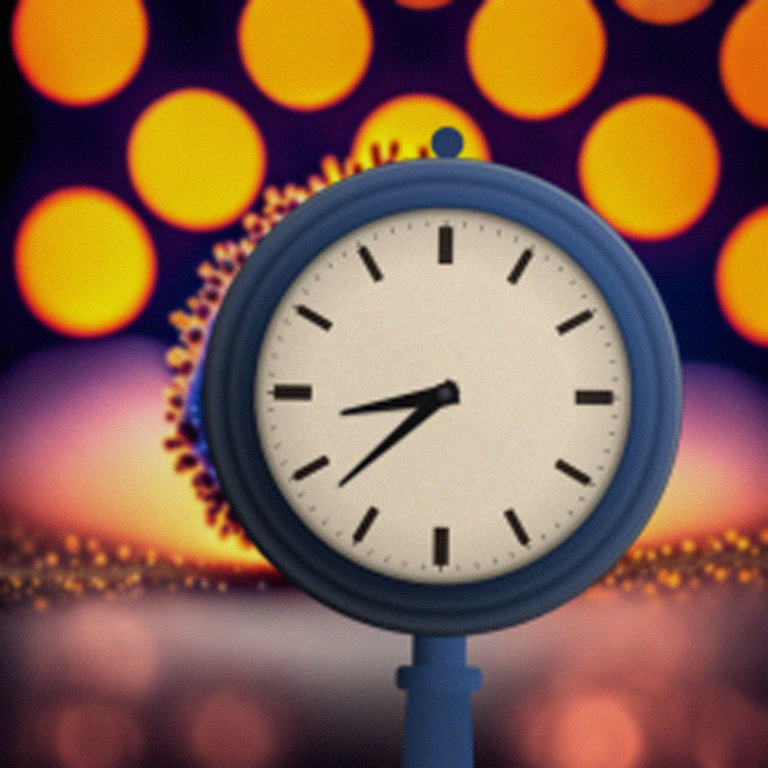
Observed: 8 h 38 min
